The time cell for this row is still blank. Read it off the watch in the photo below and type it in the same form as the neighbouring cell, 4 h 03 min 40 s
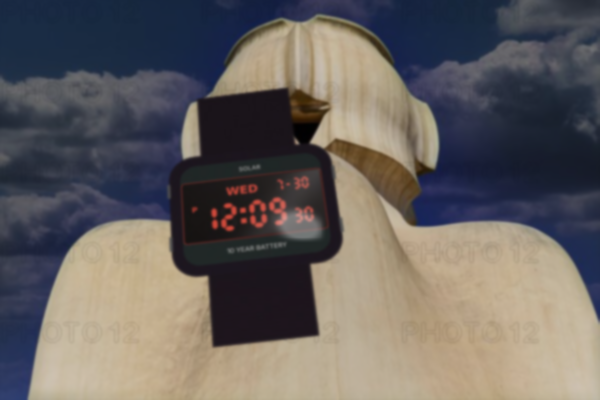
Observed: 12 h 09 min 30 s
